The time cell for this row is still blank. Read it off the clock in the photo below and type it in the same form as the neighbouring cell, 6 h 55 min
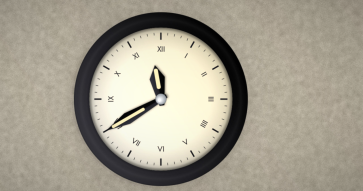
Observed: 11 h 40 min
